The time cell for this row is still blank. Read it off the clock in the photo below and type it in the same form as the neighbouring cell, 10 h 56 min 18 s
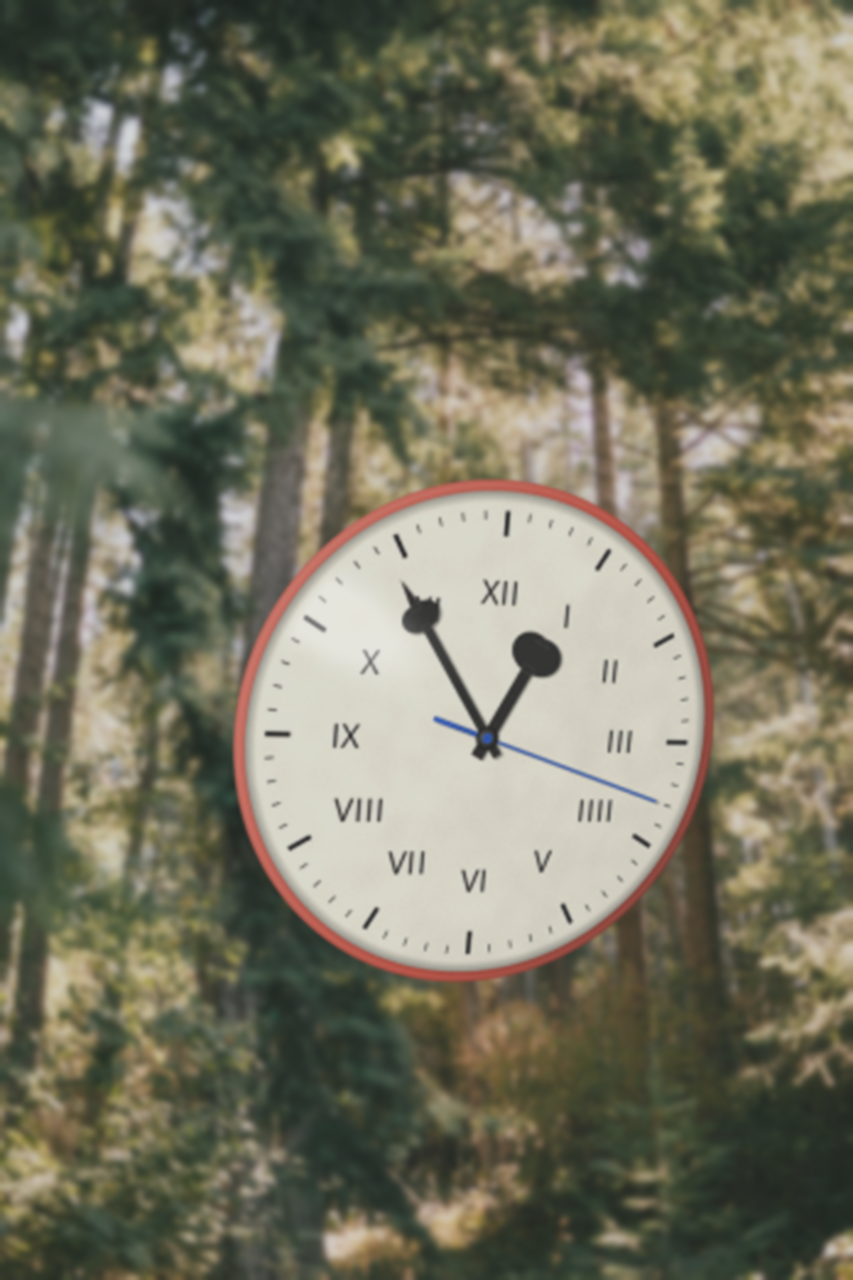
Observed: 12 h 54 min 18 s
